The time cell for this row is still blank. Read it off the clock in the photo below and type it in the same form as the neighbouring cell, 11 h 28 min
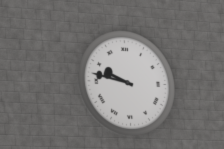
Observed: 9 h 47 min
